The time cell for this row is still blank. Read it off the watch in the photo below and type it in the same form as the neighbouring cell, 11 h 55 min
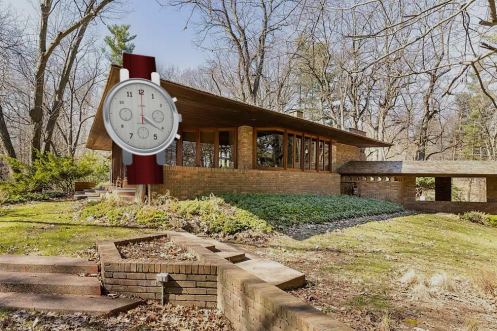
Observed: 4 h 21 min
